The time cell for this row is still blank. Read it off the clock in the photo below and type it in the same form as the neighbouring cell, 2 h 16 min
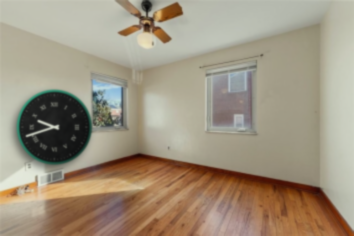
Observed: 9 h 42 min
